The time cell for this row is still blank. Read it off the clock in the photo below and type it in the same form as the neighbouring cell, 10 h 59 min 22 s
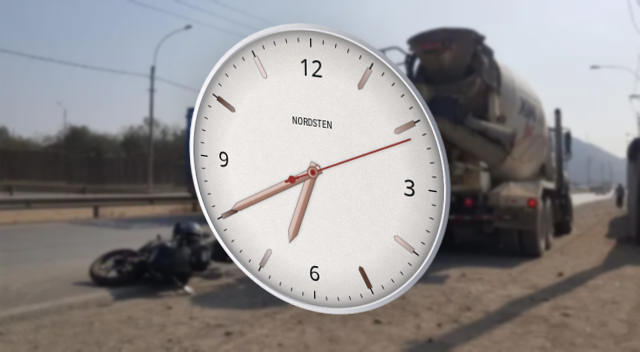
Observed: 6 h 40 min 11 s
